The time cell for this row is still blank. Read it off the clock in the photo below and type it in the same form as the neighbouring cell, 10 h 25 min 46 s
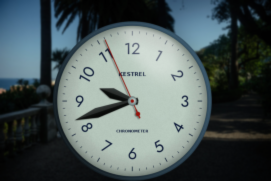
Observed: 9 h 41 min 56 s
